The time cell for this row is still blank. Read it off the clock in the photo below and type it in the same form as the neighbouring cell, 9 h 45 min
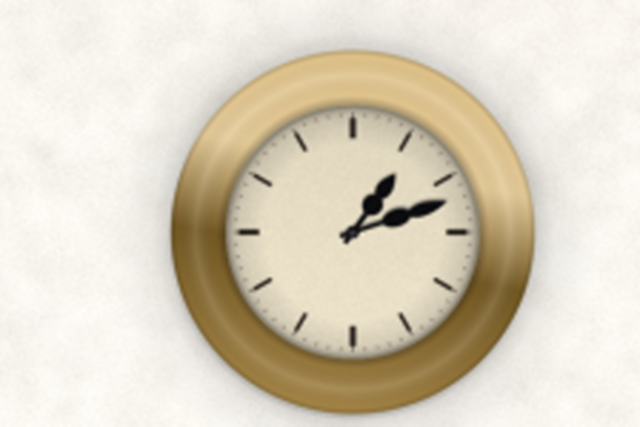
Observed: 1 h 12 min
